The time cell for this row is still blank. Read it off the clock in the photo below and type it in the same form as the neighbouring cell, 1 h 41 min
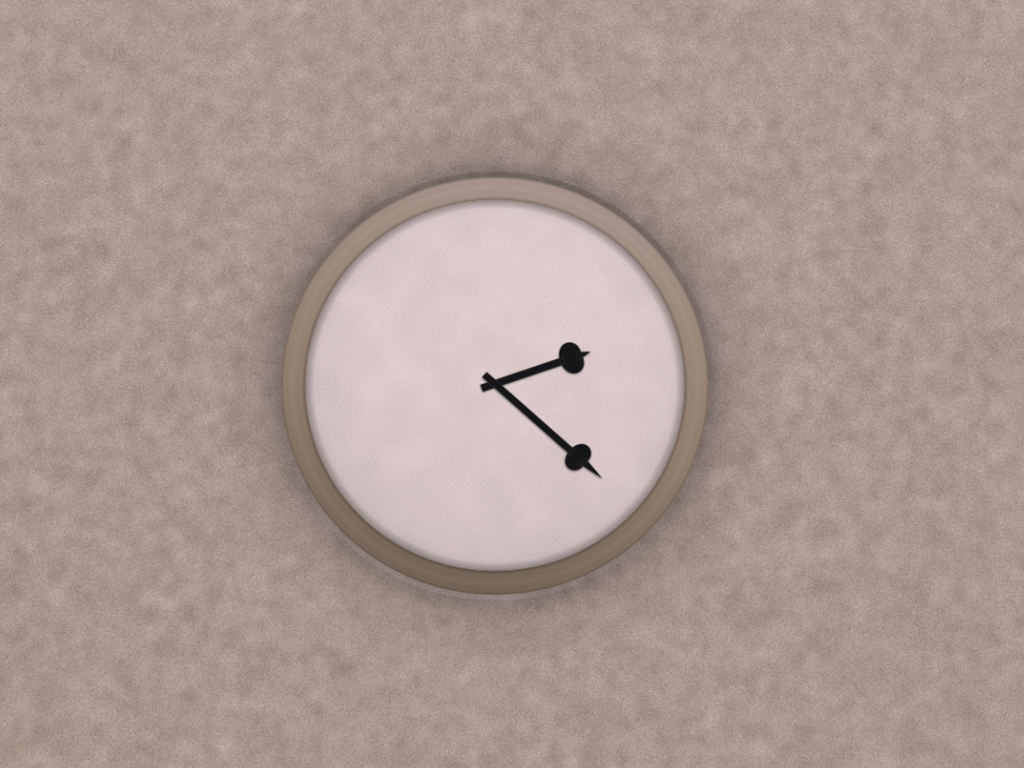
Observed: 2 h 22 min
